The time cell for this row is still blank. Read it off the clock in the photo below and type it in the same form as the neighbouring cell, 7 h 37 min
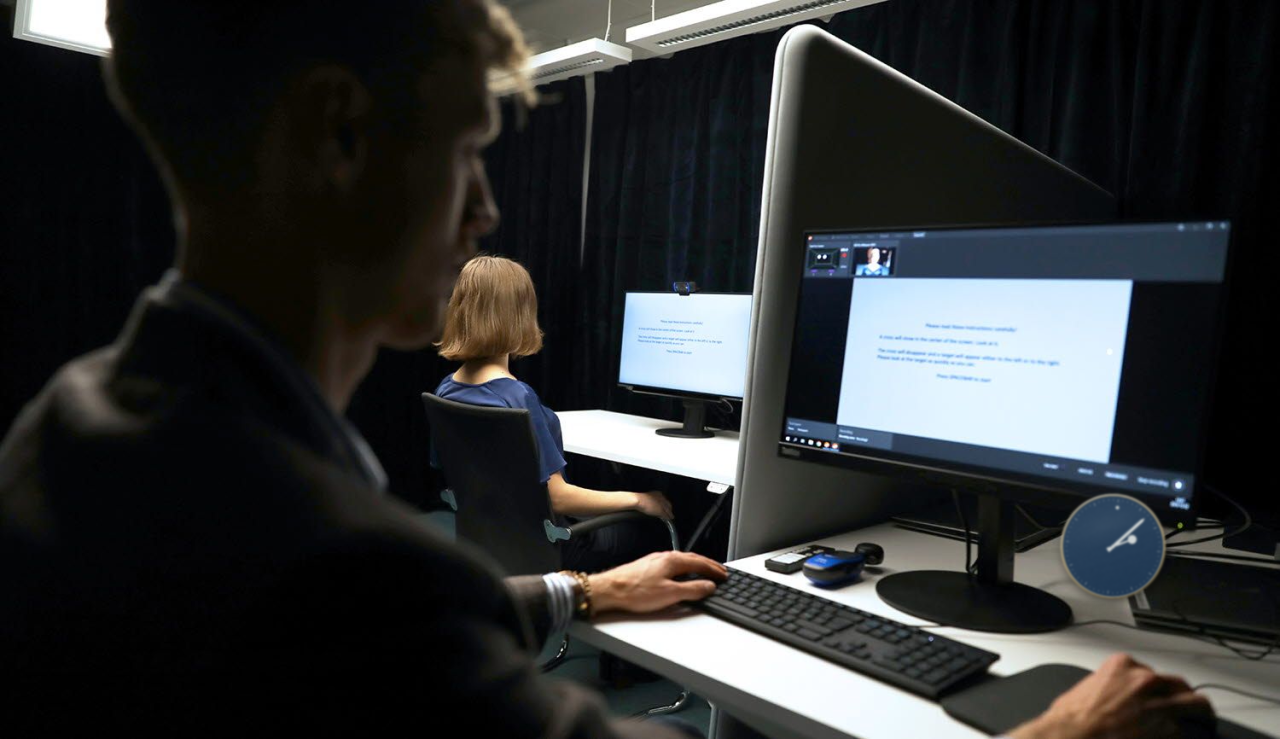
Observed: 2 h 07 min
